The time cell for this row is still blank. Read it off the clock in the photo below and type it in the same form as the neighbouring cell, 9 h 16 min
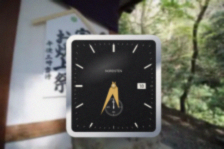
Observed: 5 h 34 min
